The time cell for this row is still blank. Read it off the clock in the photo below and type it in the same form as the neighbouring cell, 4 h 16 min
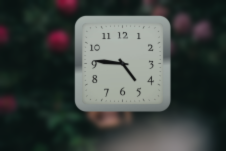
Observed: 4 h 46 min
